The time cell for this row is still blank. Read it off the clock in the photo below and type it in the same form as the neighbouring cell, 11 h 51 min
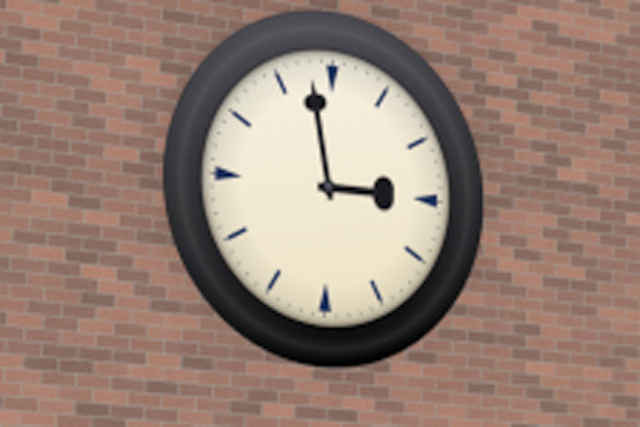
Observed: 2 h 58 min
